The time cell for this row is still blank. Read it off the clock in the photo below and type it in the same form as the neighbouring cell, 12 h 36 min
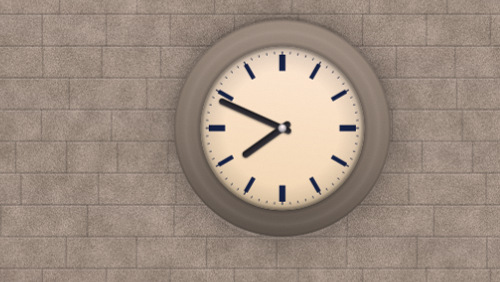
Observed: 7 h 49 min
